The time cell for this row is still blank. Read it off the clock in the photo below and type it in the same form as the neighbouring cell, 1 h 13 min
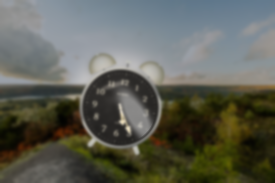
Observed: 5 h 25 min
